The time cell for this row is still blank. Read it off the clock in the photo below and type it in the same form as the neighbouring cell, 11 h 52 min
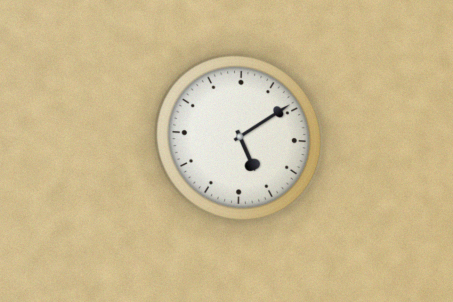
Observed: 5 h 09 min
